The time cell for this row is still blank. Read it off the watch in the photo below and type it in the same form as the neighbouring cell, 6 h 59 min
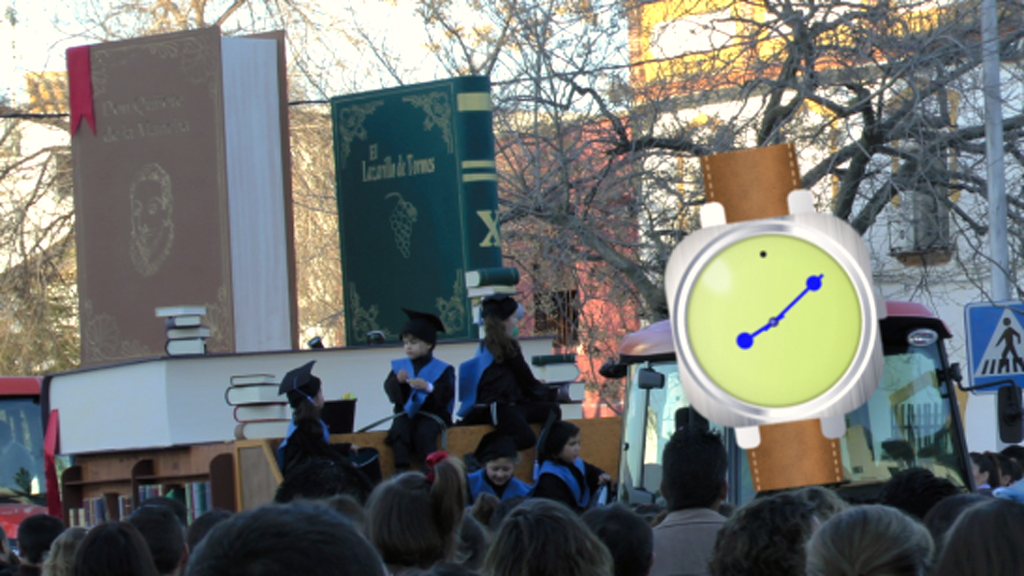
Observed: 8 h 09 min
